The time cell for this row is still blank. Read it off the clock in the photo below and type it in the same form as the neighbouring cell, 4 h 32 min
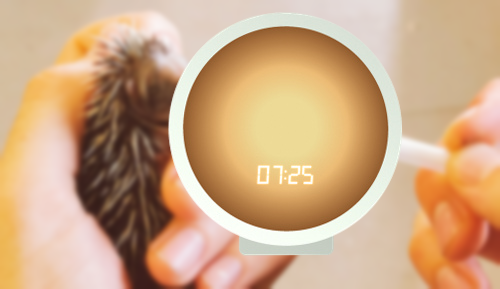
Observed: 7 h 25 min
